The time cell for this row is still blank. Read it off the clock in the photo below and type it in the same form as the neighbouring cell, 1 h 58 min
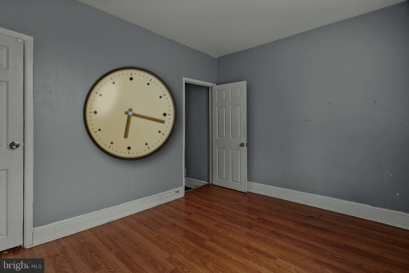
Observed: 6 h 17 min
